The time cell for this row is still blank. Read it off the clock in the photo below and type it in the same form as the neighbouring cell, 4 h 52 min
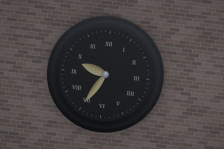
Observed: 9 h 35 min
